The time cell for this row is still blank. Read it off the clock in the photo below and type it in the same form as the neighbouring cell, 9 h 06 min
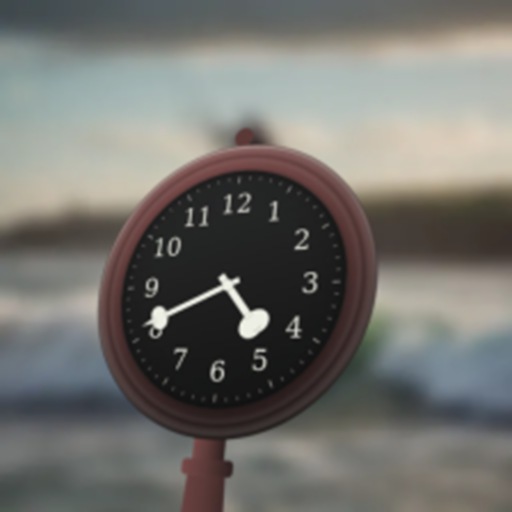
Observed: 4 h 41 min
